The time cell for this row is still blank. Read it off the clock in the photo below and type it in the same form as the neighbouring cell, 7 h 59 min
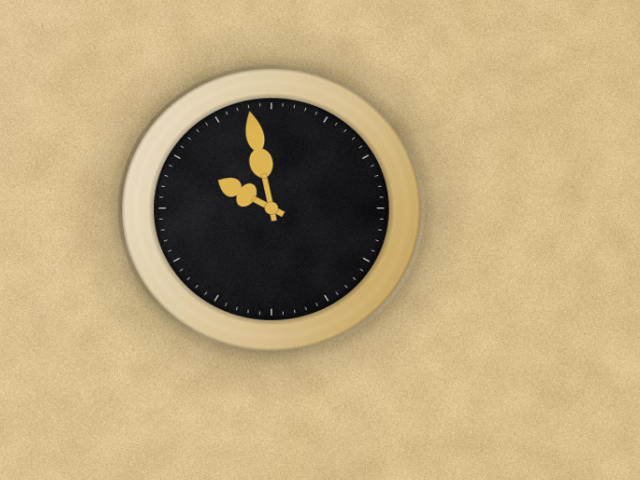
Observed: 9 h 58 min
